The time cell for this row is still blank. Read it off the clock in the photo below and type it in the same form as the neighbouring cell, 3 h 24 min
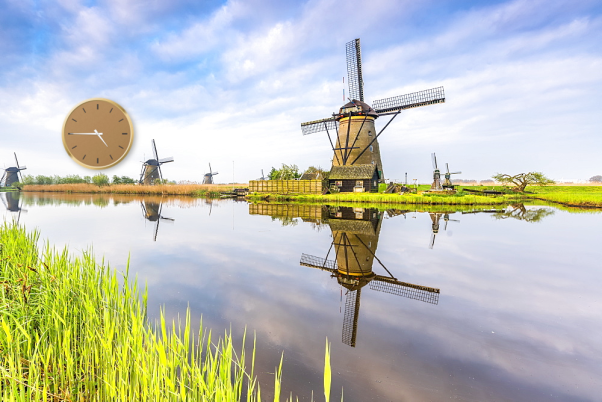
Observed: 4 h 45 min
